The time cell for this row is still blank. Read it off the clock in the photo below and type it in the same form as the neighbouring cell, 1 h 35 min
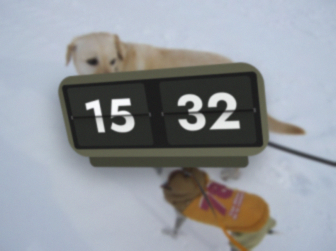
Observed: 15 h 32 min
